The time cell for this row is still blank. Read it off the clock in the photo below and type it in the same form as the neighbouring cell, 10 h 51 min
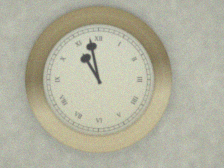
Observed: 10 h 58 min
